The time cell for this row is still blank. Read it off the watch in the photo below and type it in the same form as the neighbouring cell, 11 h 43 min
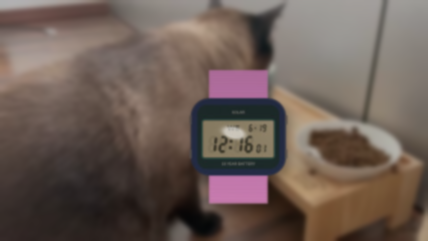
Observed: 12 h 16 min
